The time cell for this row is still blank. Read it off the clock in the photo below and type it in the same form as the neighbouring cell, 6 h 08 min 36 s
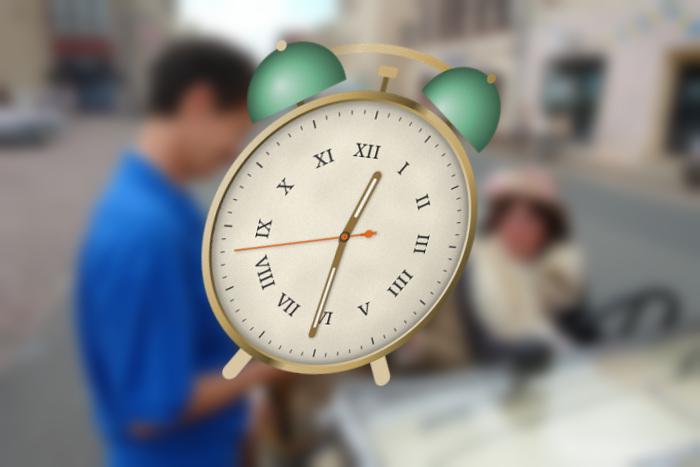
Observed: 12 h 30 min 43 s
